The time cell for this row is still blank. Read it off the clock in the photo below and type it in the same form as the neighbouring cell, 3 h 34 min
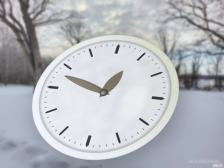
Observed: 12 h 48 min
